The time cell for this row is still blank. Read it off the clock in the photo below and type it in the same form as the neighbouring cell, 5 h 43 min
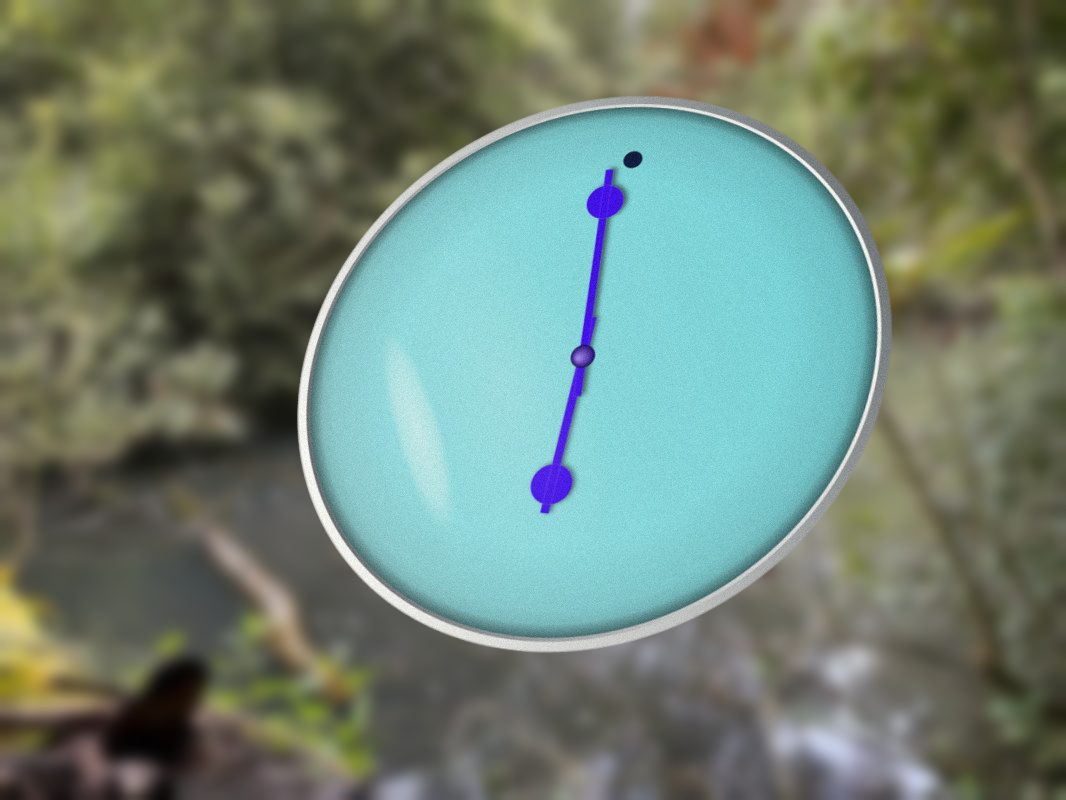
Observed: 5 h 59 min
